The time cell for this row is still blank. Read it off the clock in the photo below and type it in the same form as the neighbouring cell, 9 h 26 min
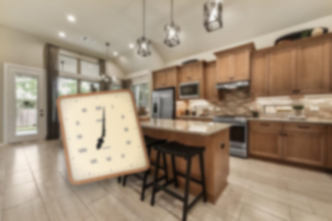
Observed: 7 h 02 min
